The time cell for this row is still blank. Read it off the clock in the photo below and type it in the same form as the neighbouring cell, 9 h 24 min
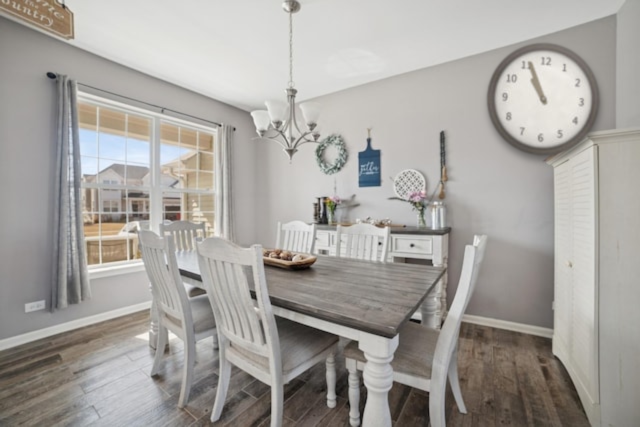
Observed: 10 h 56 min
